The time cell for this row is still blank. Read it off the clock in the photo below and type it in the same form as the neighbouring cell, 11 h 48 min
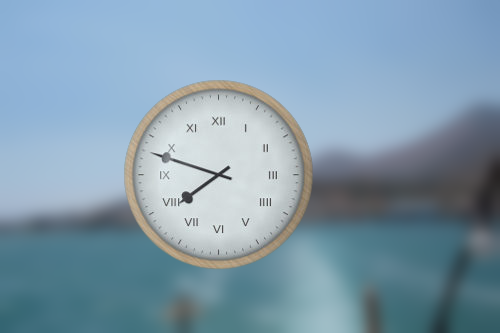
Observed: 7 h 48 min
